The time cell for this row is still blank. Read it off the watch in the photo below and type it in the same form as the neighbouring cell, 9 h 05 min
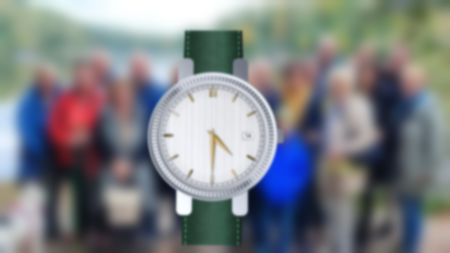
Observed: 4 h 30 min
